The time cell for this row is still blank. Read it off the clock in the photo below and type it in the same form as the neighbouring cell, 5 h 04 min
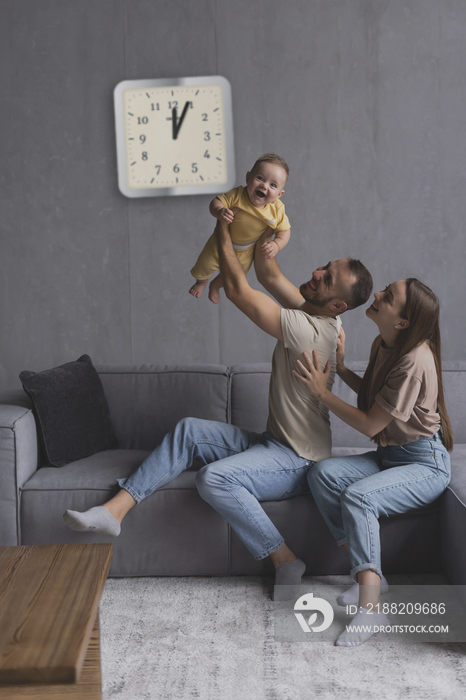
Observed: 12 h 04 min
